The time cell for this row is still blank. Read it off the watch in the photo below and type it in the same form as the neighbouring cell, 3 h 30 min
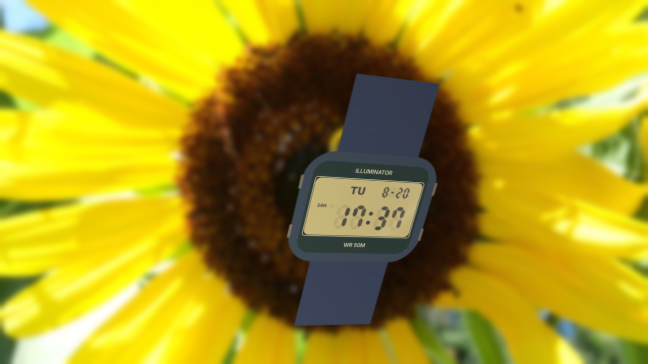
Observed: 17 h 37 min
